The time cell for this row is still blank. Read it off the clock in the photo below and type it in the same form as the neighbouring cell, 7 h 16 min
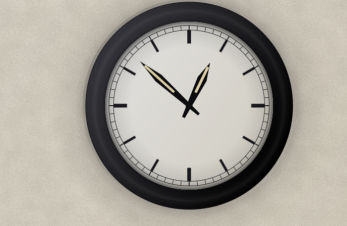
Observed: 12 h 52 min
